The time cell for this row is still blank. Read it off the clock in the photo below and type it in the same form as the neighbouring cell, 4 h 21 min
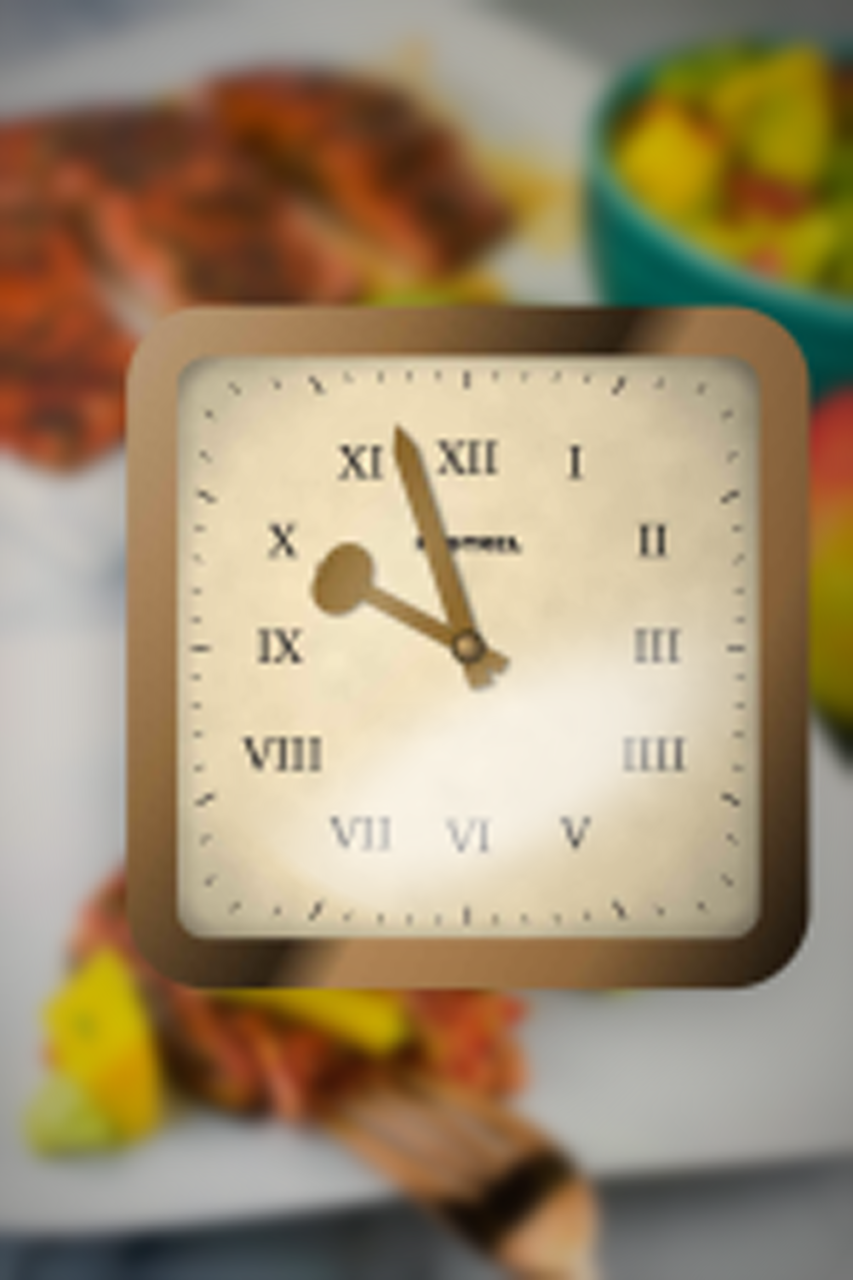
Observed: 9 h 57 min
